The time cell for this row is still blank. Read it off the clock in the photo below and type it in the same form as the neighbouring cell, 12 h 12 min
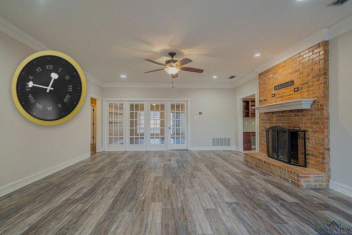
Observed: 12 h 47 min
